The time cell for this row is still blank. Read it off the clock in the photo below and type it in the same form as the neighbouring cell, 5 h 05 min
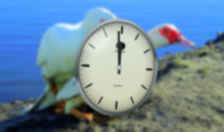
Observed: 11 h 59 min
